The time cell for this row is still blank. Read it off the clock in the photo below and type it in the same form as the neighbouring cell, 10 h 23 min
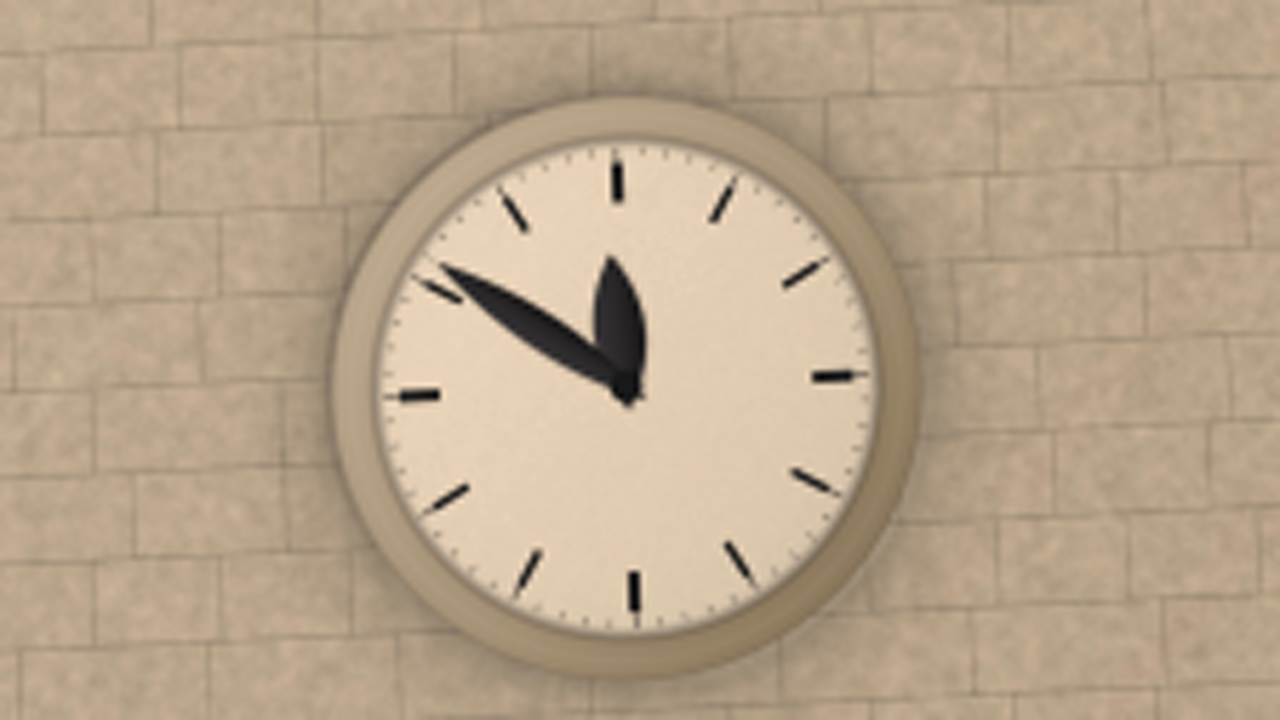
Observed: 11 h 51 min
